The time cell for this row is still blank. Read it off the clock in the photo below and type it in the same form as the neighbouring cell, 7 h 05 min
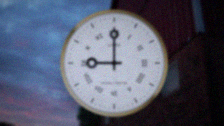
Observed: 9 h 00 min
